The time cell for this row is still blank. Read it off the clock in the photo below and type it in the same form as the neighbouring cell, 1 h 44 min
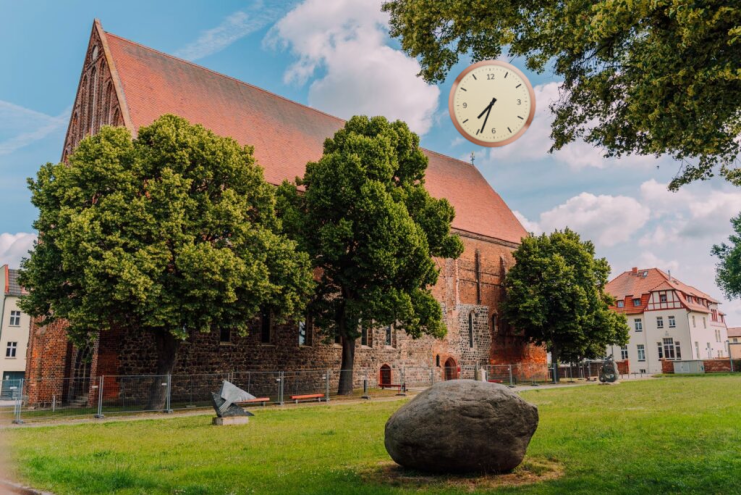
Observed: 7 h 34 min
